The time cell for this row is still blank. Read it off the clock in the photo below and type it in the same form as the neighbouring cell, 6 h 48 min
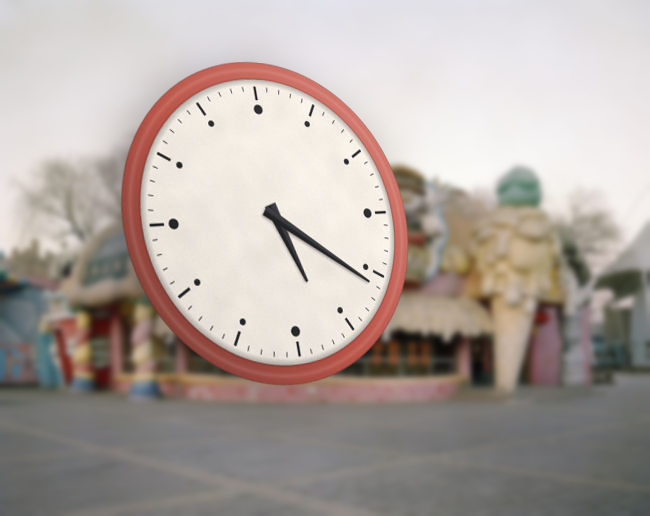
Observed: 5 h 21 min
